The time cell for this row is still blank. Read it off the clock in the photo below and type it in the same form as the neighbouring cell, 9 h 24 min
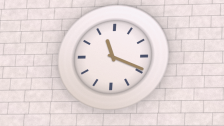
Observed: 11 h 19 min
